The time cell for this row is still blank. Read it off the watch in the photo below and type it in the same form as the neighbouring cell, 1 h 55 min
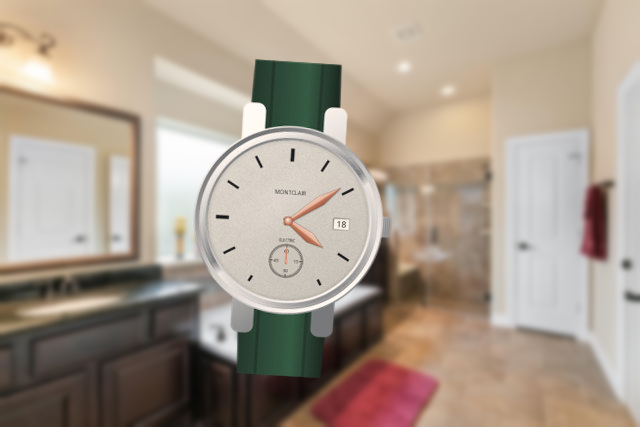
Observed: 4 h 09 min
